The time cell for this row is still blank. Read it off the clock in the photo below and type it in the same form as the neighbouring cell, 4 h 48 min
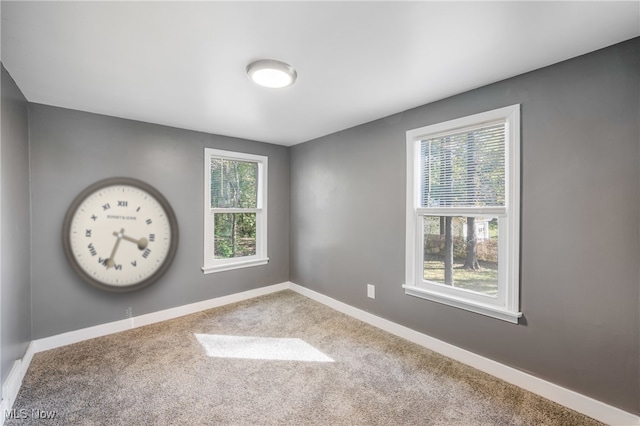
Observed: 3 h 33 min
